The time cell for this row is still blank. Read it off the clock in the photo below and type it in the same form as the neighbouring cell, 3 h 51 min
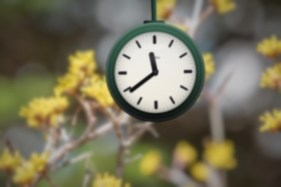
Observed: 11 h 39 min
